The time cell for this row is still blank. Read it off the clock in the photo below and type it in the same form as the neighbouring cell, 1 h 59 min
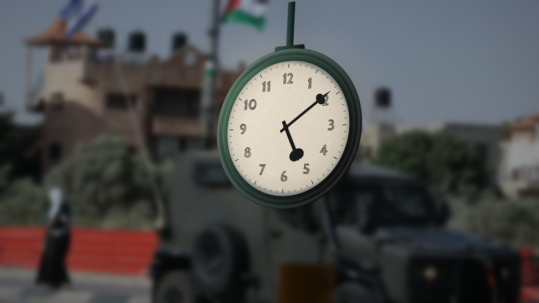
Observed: 5 h 09 min
